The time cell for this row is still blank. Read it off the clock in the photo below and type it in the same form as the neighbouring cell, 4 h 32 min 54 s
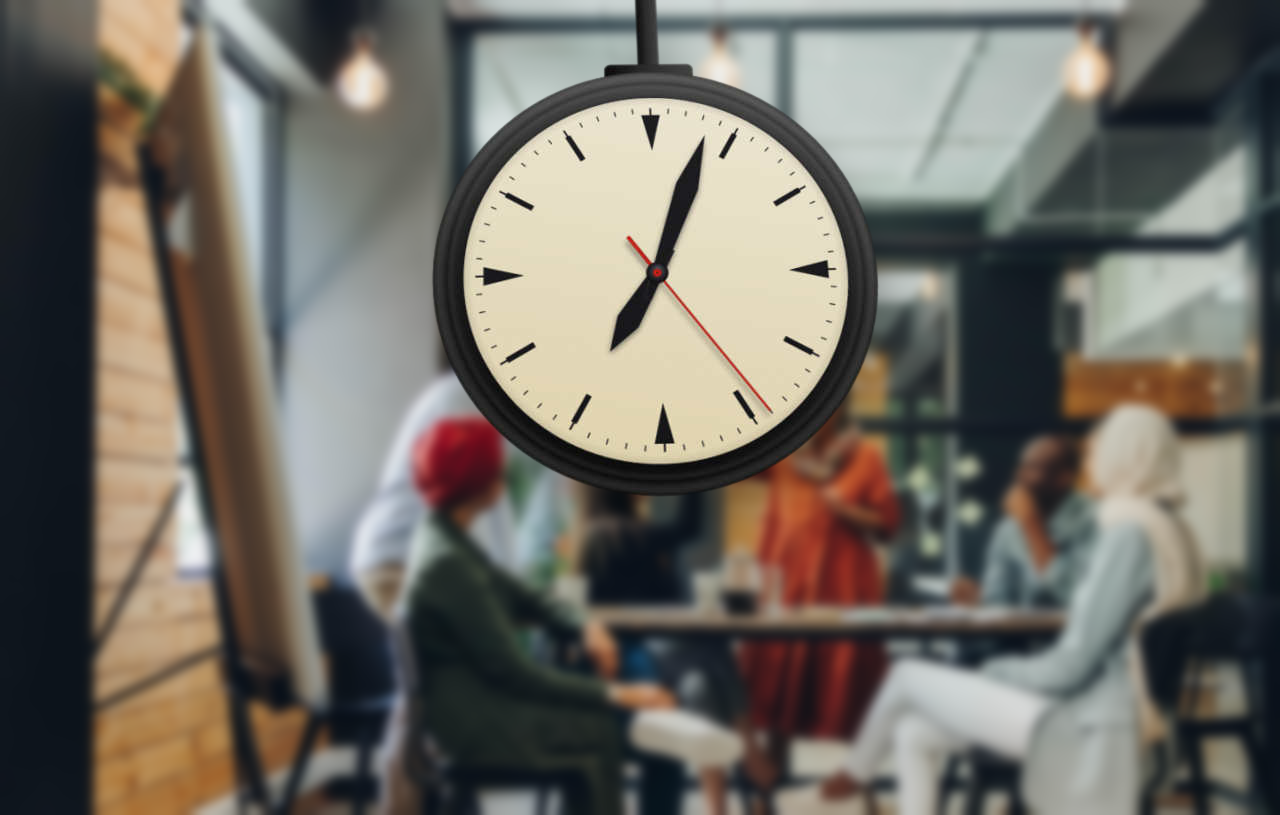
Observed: 7 h 03 min 24 s
